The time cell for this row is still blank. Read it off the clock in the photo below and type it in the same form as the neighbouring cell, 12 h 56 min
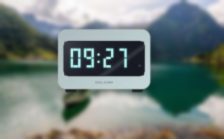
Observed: 9 h 27 min
